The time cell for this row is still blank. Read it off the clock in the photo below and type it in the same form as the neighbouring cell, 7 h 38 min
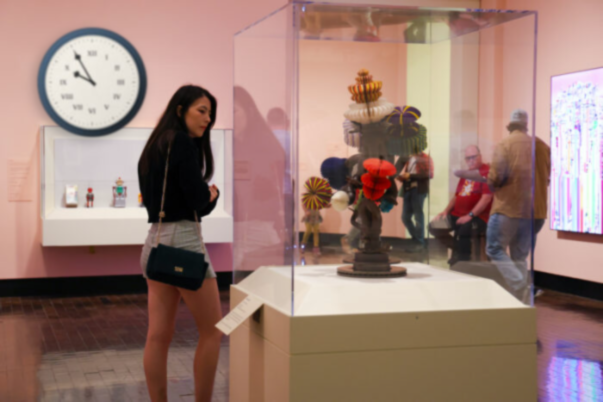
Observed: 9 h 55 min
